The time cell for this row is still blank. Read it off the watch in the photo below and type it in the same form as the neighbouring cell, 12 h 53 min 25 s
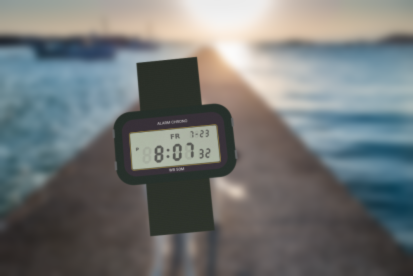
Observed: 8 h 07 min 32 s
